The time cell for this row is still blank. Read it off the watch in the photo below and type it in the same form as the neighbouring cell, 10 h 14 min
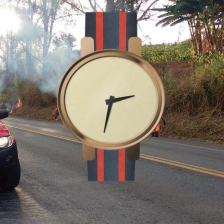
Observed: 2 h 32 min
